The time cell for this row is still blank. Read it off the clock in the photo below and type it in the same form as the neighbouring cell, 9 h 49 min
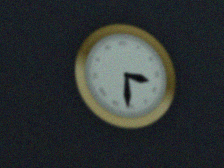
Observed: 3 h 31 min
